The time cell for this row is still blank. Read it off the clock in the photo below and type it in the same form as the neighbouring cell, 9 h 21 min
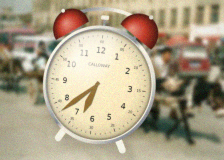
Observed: 6 h 38 min
